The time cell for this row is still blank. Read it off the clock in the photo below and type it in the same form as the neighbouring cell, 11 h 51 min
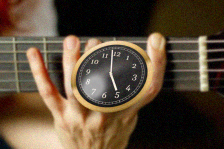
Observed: 4 h 58 min
